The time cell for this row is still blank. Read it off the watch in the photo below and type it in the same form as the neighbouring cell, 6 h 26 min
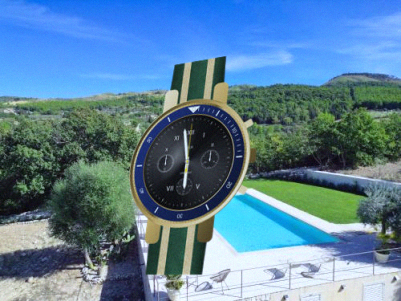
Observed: 5 h 58 min
